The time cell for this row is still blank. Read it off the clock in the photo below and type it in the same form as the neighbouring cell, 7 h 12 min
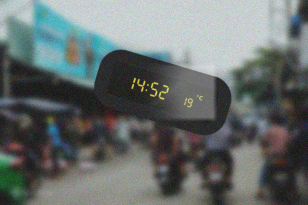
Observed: 14 h 52 min
